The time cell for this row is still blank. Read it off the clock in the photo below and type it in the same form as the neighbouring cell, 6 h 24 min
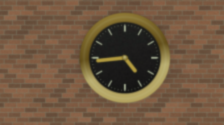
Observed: 4 h 44 min
